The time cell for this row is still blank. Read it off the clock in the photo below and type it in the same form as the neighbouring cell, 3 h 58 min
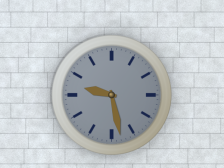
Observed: 9 h 28 min
